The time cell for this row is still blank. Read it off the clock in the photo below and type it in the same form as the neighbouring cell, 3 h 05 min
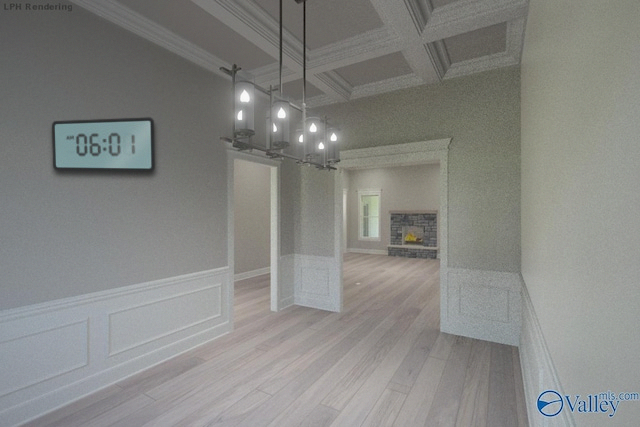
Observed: 6 h 01 min
